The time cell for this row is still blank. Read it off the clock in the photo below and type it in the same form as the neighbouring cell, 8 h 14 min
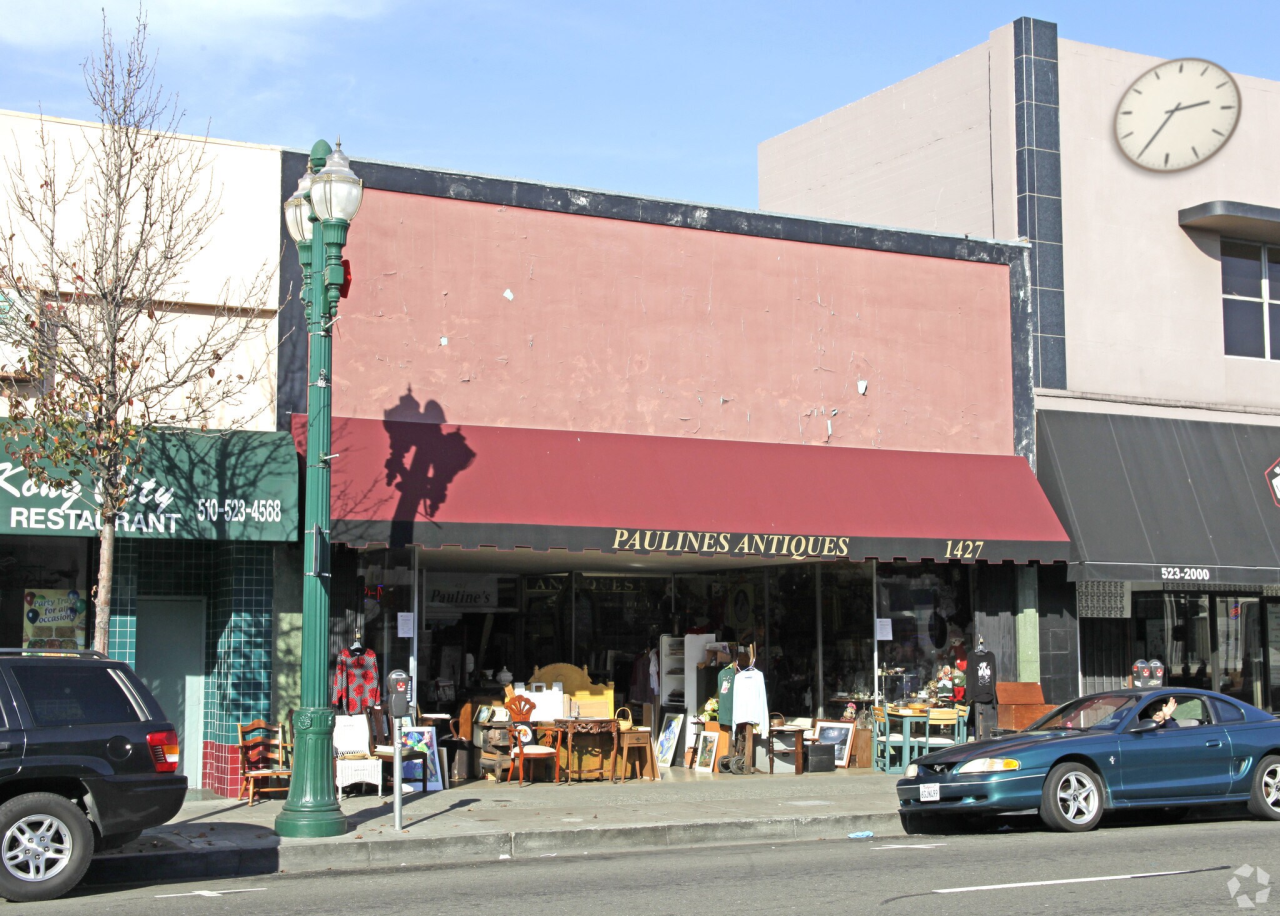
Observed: 2 h 35 min
